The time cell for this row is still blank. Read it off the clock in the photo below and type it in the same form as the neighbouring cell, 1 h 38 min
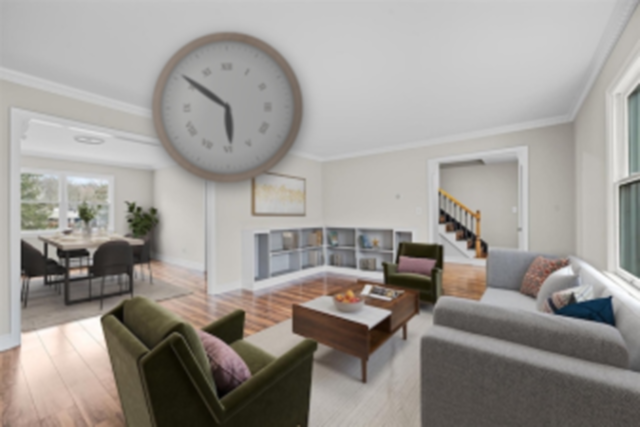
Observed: 5 h 51 min
